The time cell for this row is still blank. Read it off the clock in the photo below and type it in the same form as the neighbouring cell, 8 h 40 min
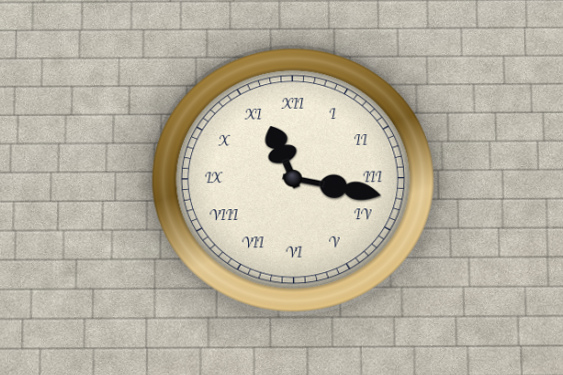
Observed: 11 h 17 min
